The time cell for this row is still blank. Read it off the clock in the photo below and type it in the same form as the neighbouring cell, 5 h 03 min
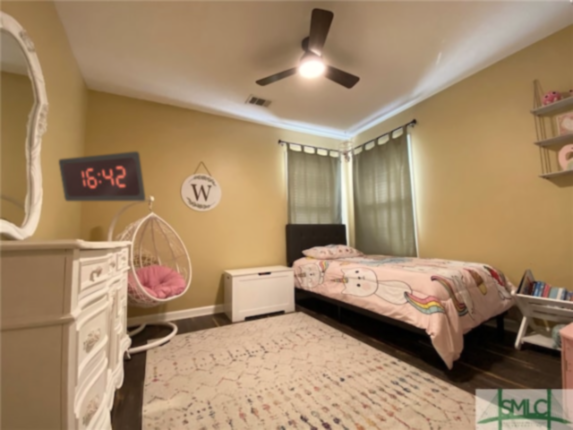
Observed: 16 h 42 min
